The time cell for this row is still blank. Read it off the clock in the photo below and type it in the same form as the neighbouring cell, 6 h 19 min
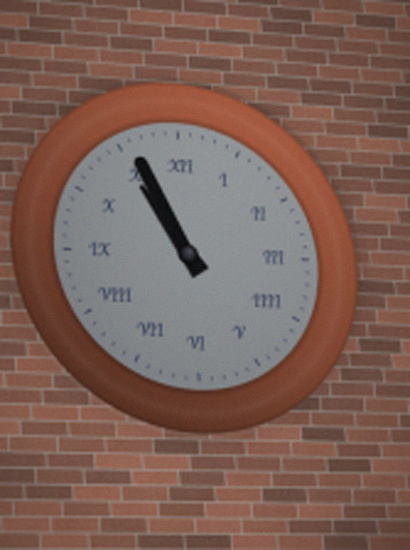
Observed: 10 h 56 min
